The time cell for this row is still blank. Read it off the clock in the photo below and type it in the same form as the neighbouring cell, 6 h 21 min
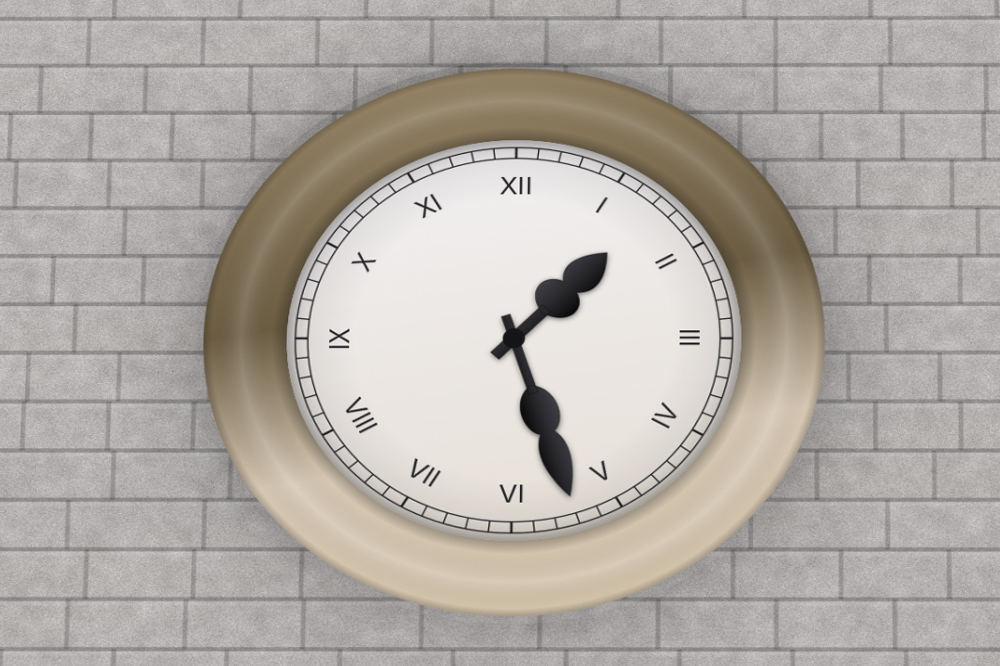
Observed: 1 h 27 min
